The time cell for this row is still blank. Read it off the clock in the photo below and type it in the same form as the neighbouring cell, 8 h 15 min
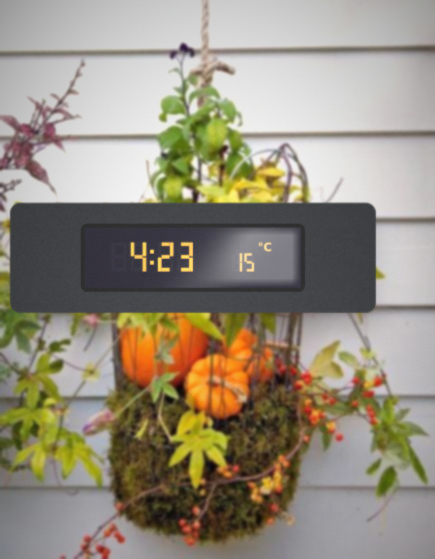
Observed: 4 h 23 min
